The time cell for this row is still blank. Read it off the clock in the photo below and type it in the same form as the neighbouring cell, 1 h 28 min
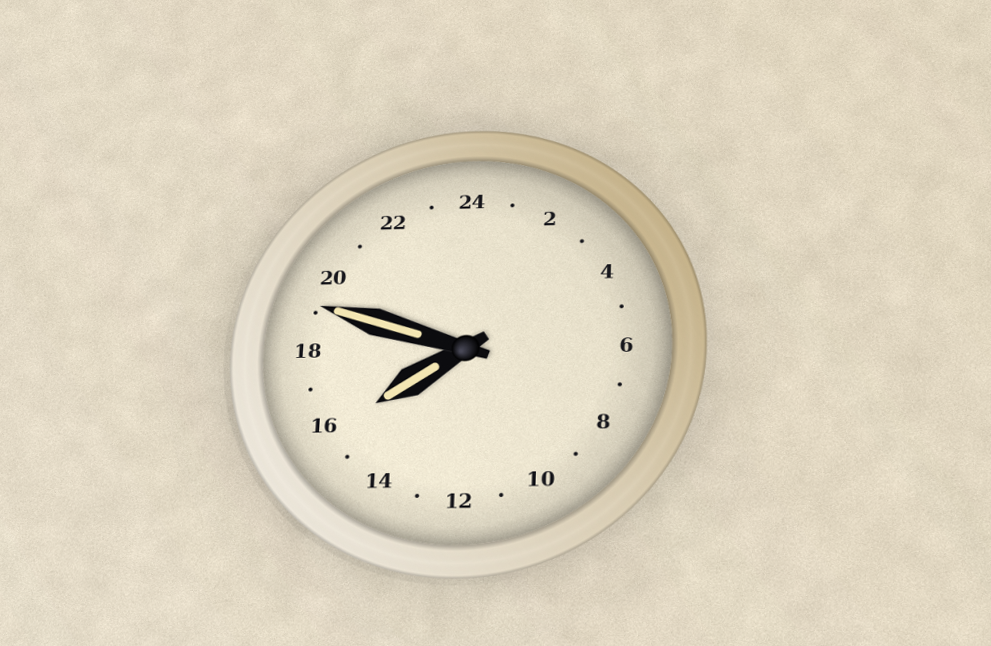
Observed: 15 h 48 min
